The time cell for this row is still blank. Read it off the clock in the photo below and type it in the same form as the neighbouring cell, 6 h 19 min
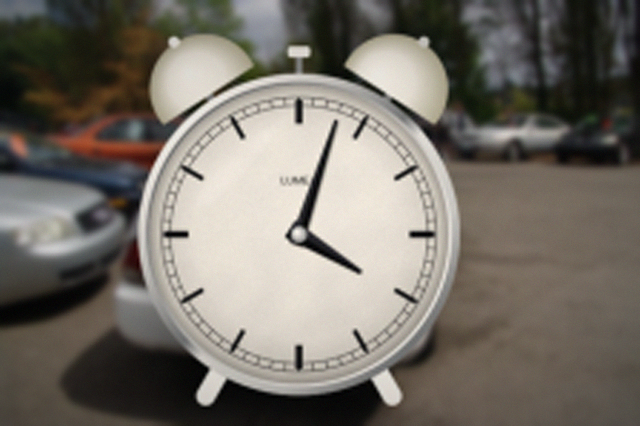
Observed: 4 h 03 min
